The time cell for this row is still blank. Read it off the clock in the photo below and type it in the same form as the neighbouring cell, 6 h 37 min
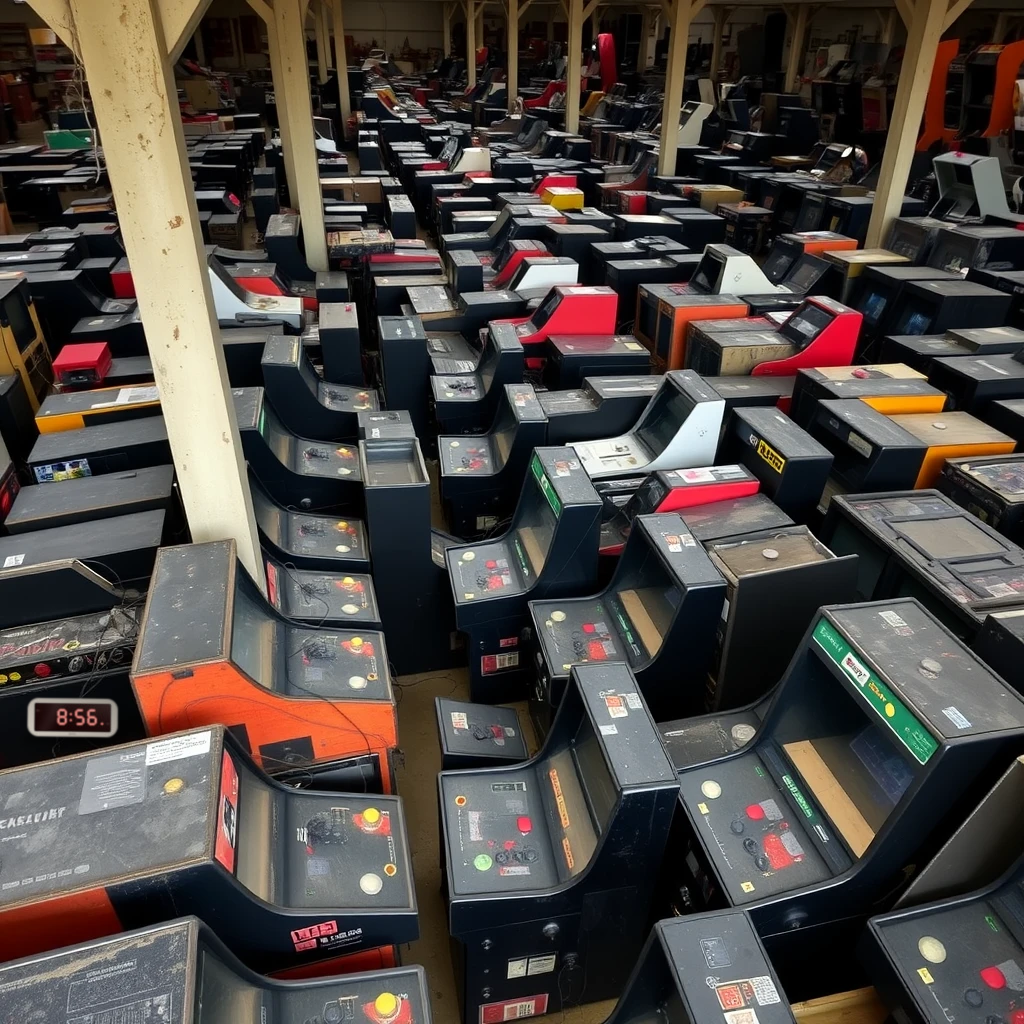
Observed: 8 h 56 min
